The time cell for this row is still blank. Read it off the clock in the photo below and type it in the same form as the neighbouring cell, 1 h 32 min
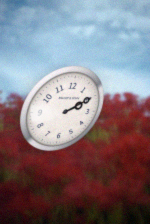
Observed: 2 h 10 min
